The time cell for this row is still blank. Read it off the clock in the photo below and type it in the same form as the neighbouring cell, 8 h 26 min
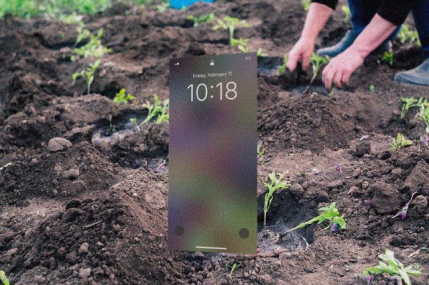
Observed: 10 h 18 min
